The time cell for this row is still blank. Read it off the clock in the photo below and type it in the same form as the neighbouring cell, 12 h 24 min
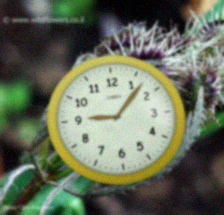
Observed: 9 h 07 min
